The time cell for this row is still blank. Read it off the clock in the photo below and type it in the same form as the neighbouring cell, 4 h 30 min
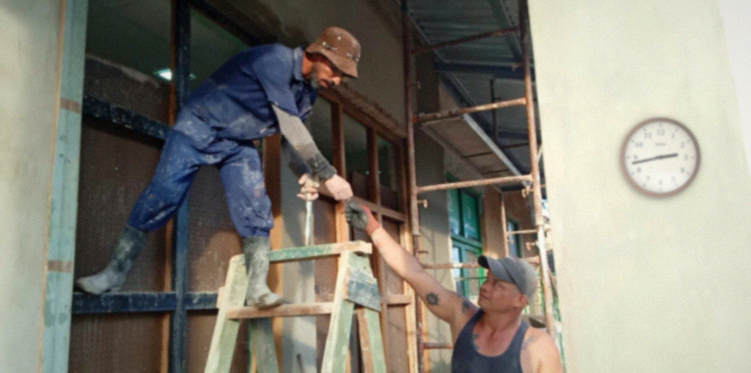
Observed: 2 h 43 min
